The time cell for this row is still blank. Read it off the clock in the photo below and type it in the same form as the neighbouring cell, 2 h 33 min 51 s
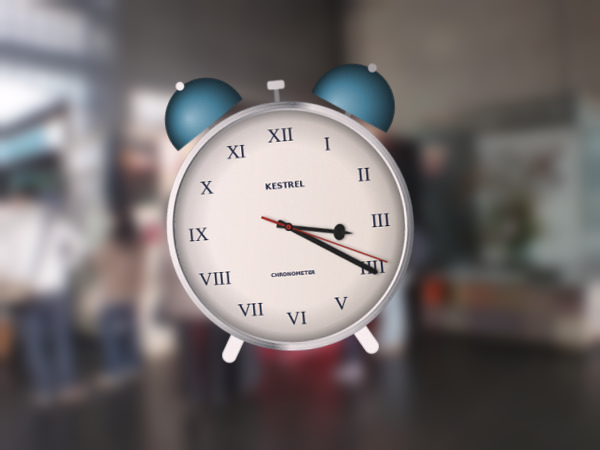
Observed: 3 h 20 min 19 s
